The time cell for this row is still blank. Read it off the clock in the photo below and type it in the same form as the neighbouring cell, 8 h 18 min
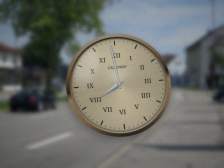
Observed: 7 h 59 min
